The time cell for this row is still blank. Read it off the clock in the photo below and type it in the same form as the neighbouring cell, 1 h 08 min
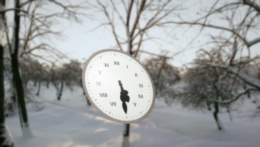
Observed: 5 h 30 min
